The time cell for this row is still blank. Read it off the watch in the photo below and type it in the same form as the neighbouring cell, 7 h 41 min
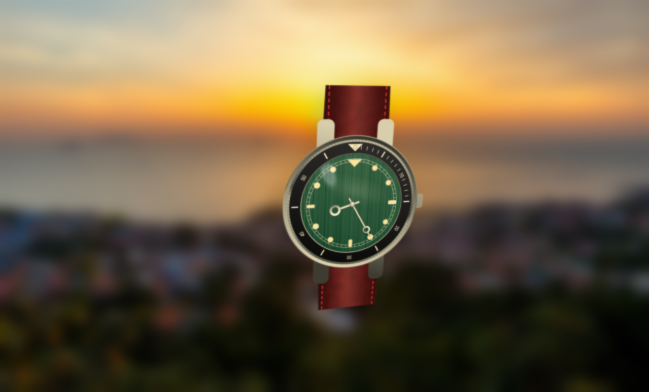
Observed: 8 h 25 min
